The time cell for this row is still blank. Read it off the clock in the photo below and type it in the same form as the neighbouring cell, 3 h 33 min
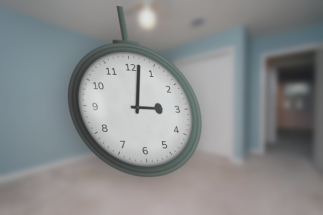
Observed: 3 h 02 min
